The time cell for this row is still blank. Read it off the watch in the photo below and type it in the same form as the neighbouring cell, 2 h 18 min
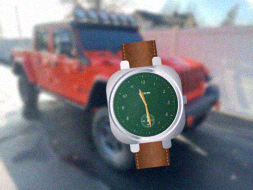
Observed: 11 h 29 min
